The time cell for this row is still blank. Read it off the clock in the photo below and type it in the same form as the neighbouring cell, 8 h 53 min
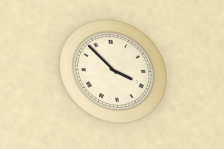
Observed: 3 h 53 min
